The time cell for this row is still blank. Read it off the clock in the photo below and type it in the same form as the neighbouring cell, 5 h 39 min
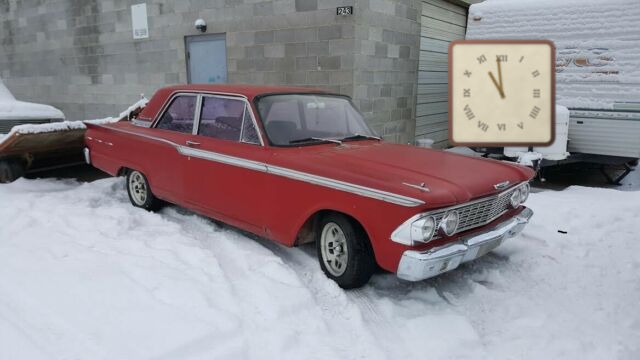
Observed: 10 h 59 min
